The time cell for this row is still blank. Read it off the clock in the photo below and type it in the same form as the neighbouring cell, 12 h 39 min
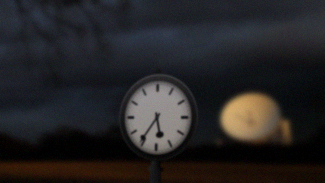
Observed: 5 h 36 min
